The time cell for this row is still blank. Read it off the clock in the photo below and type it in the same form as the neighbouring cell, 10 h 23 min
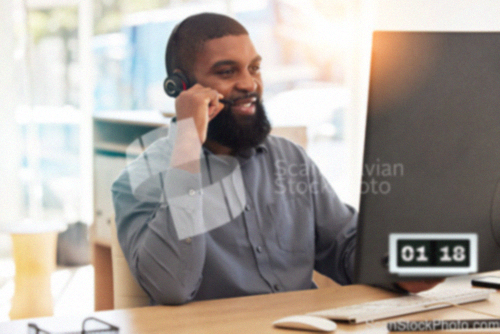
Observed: 1 h 18 min
